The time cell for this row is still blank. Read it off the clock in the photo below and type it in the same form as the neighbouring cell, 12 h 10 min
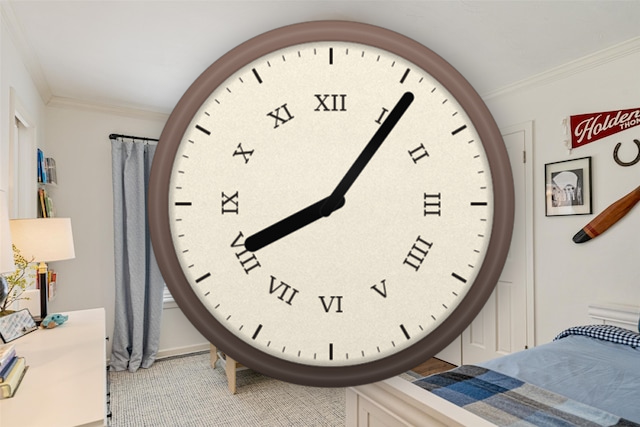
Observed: 8 h 06 min
